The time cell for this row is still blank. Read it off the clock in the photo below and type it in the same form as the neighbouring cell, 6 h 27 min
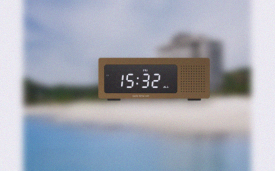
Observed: 15 h 32 min
